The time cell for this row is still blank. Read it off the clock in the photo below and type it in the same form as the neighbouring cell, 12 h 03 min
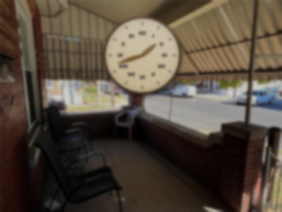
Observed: 1 h 42 min
